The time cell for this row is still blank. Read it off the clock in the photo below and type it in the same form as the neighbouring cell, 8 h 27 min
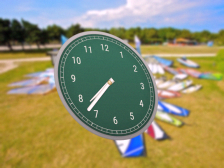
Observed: 7 h 37 min
